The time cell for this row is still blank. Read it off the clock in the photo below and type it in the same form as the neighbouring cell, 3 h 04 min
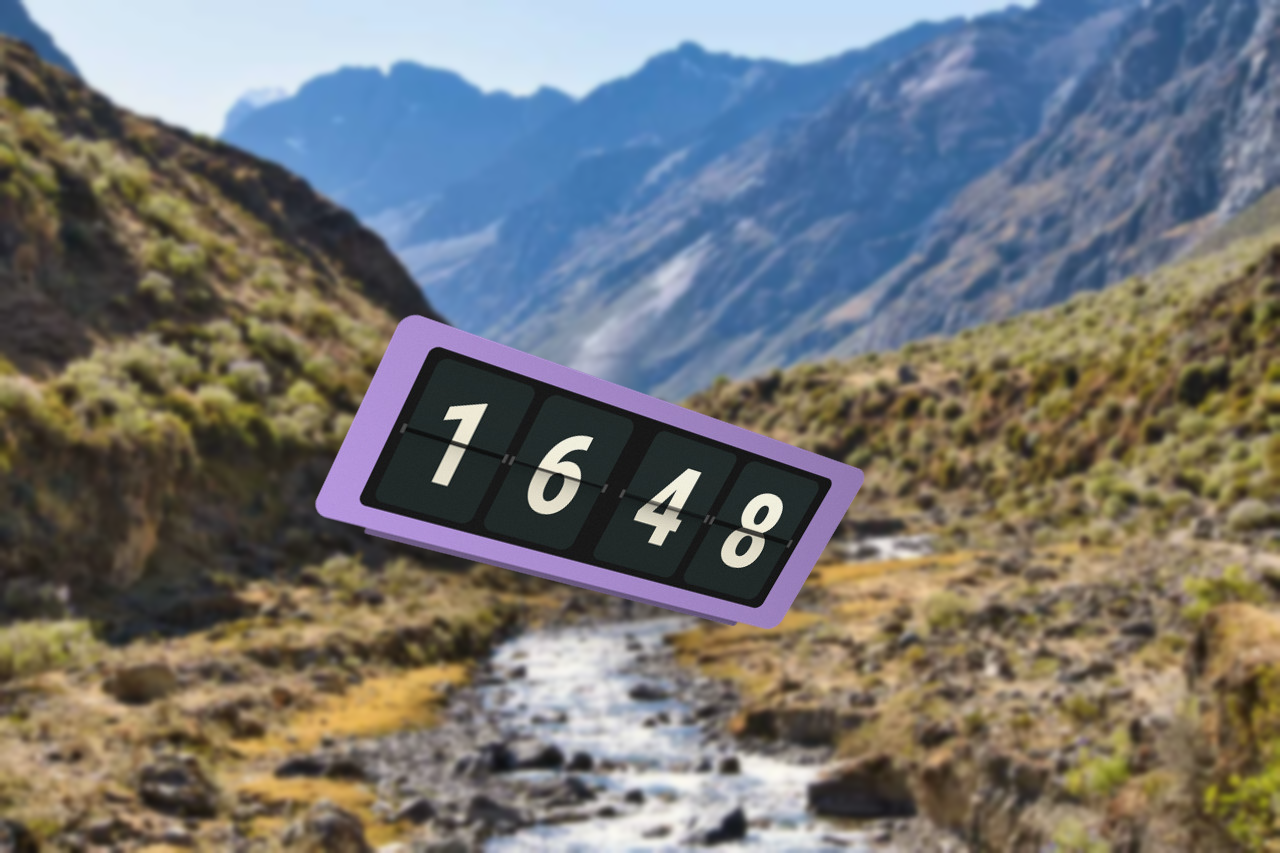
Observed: 16 h 48 min
